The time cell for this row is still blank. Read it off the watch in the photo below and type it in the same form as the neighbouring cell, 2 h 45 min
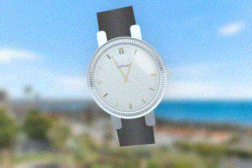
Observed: 12 h 56 min
